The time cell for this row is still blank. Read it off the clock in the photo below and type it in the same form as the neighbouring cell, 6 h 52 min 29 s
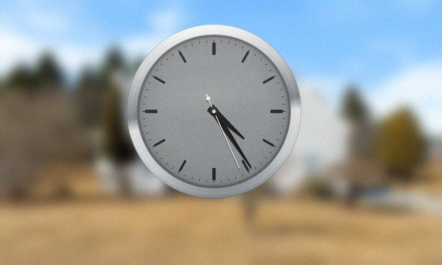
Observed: 4 h 24 min 26 s
